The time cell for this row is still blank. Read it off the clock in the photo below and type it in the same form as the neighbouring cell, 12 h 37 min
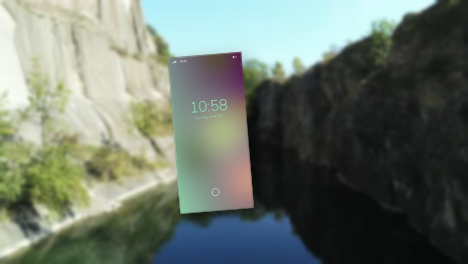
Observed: 10 h 58 min
